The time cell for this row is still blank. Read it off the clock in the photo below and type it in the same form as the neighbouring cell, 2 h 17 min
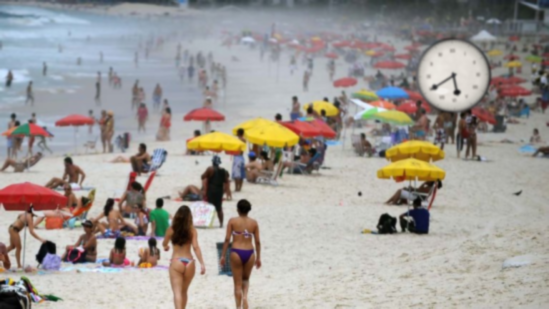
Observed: 5 h 40 min
